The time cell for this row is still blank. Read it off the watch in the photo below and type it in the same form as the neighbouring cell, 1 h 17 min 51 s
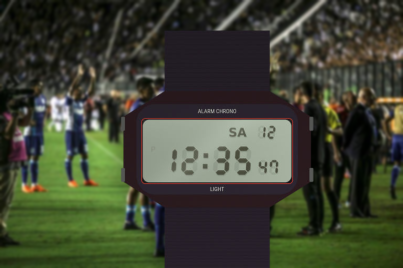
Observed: 12 h 35 min 47 s
